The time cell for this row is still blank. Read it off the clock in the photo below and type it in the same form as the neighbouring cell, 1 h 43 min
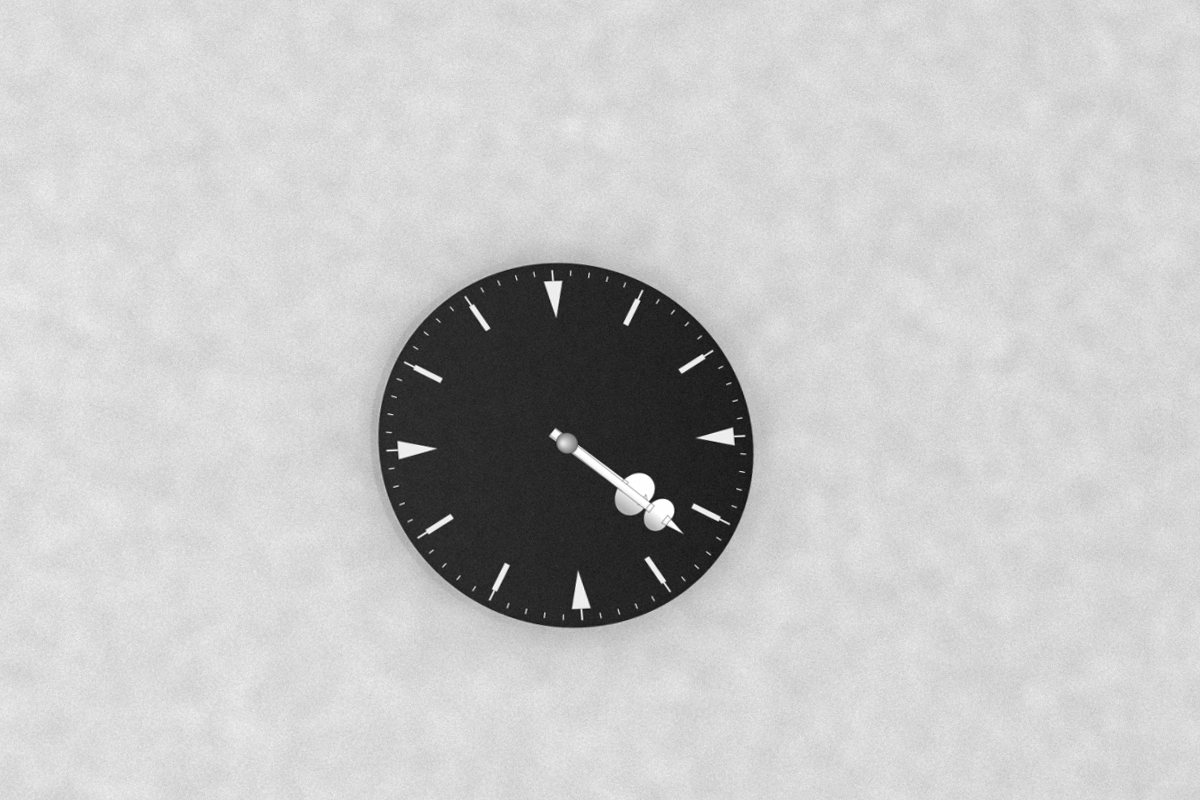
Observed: 4 h 22 min
